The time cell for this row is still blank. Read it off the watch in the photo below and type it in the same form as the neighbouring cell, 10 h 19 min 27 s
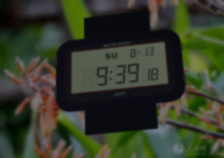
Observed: 9 h 39 min 18 s
